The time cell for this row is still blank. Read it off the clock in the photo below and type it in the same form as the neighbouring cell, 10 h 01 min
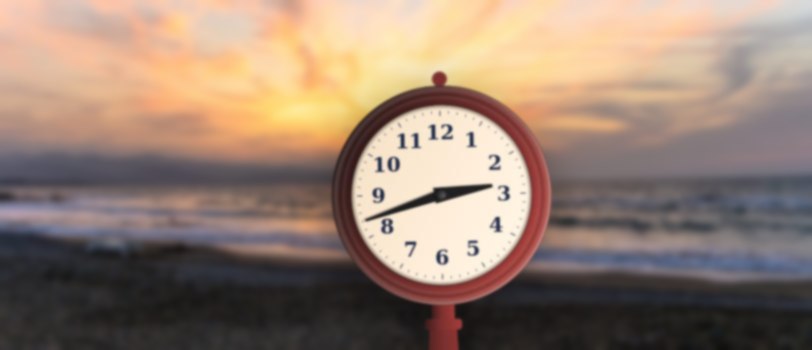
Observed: 2 h 42 min
